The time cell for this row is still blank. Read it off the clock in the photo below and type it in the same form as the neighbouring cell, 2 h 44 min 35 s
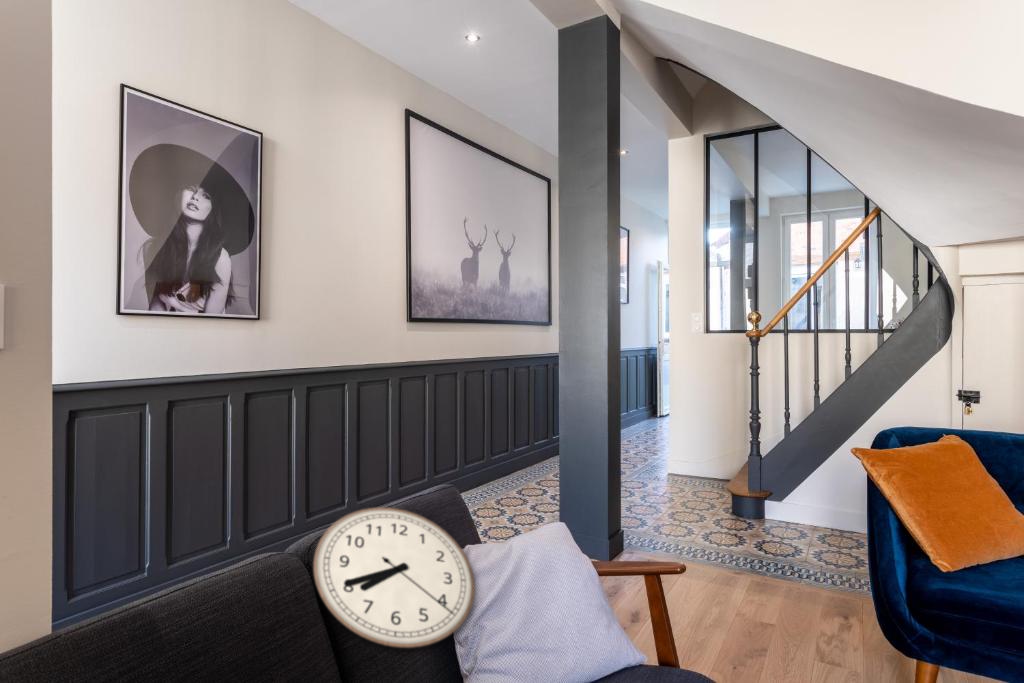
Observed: 7 h 40 min 21 s
